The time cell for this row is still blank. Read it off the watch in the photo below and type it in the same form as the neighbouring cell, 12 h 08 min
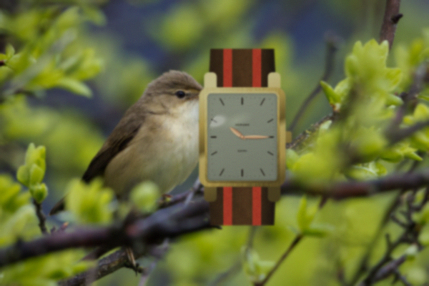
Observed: 10 h 15 min
